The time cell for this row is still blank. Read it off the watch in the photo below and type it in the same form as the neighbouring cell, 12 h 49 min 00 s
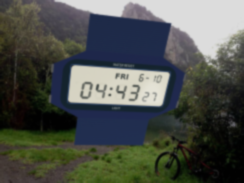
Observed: 4 h 43 min 27 s
